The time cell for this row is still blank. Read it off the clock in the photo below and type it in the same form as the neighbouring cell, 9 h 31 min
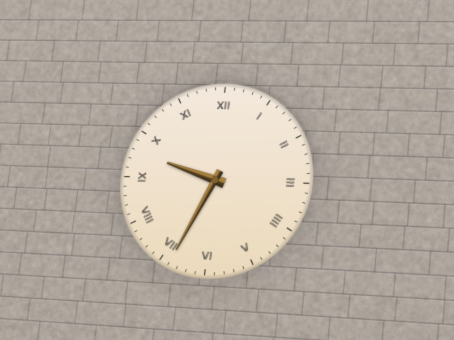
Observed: 9 h 34 min
